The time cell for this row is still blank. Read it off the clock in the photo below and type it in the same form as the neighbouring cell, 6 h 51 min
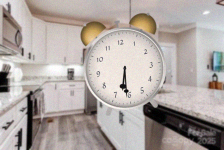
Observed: 6 h 31 min
